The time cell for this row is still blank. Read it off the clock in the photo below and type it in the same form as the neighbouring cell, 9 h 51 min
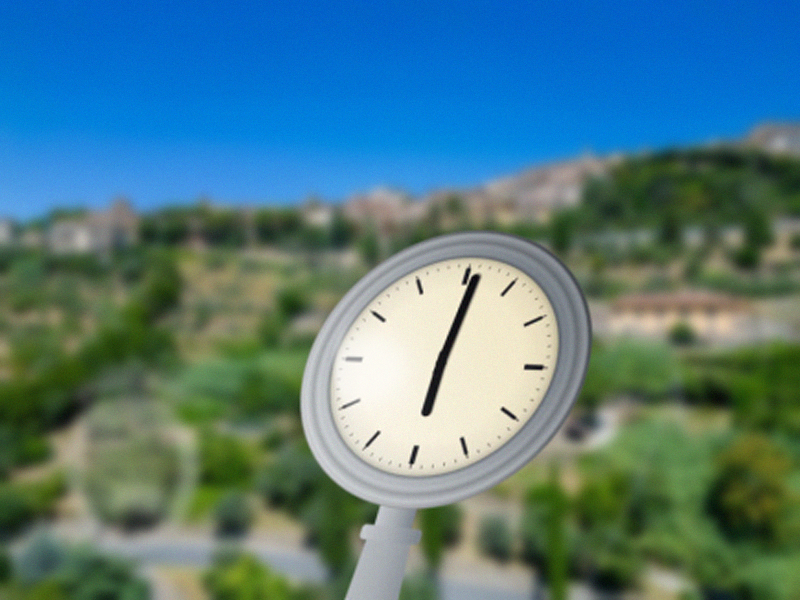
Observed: 6 h 01 min
